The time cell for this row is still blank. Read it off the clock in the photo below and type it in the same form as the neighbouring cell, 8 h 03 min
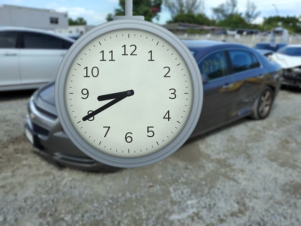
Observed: 8 h 40 min
